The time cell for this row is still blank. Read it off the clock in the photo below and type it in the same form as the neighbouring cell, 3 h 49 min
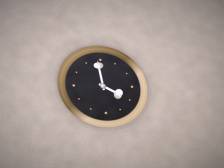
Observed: 3 h 59 min
